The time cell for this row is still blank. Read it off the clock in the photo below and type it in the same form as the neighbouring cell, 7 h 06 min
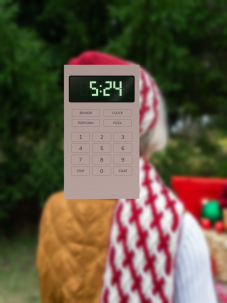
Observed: 5 h 24 min
